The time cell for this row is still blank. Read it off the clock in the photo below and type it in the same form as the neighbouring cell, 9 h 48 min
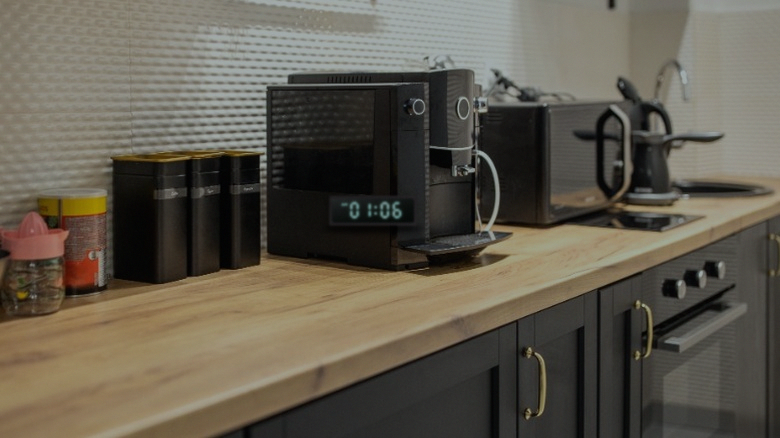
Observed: 1 h 06 min
